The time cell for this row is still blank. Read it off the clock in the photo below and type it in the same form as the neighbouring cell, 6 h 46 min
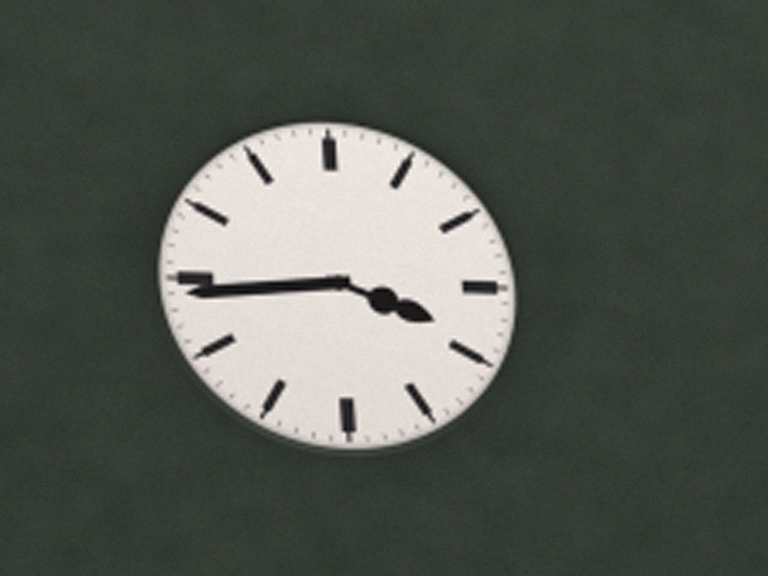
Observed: 3 h 44 min
